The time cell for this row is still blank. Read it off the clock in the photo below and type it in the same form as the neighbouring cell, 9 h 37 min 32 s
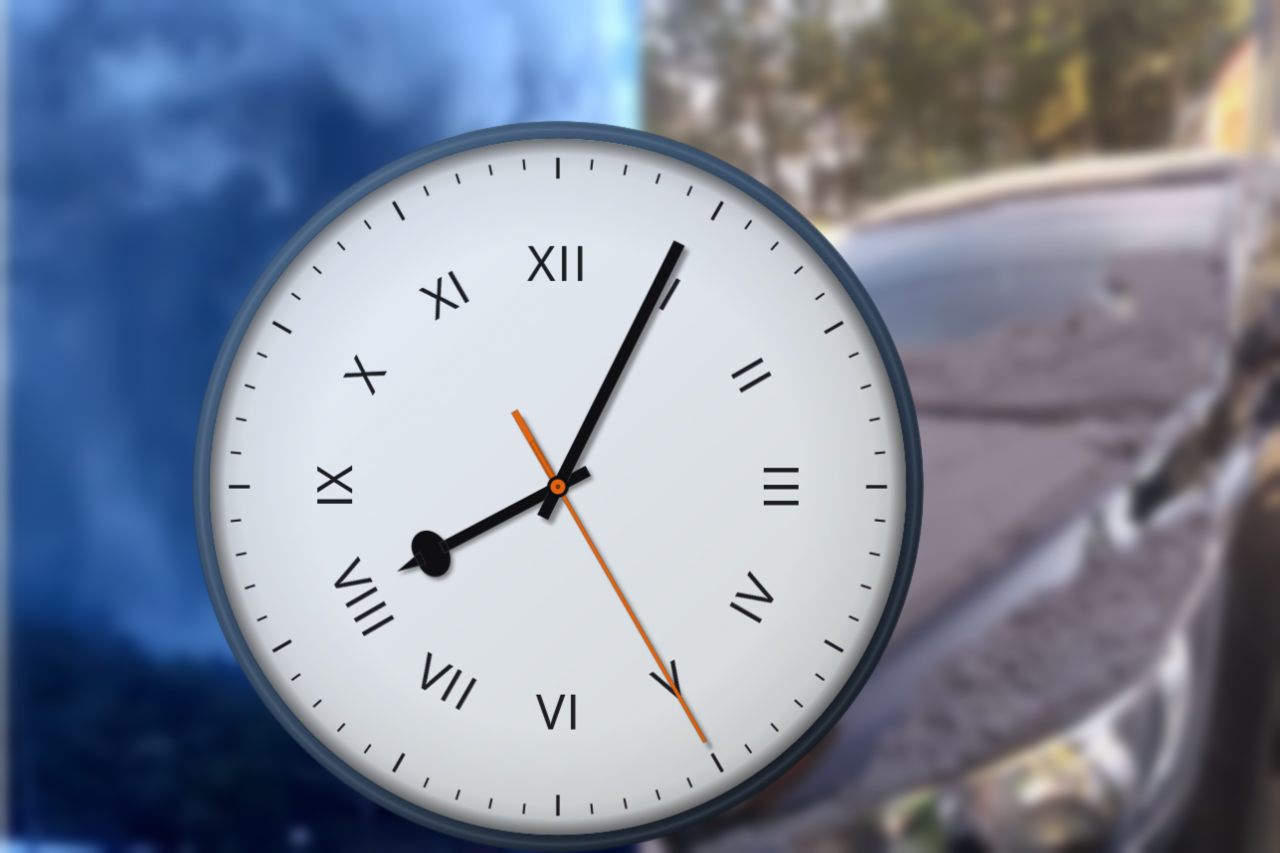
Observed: 8 h 04 min 25 s
